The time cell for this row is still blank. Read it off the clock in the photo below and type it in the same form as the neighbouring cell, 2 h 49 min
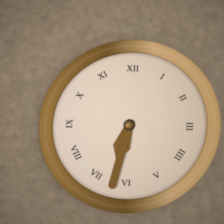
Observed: 6 h 32 min
